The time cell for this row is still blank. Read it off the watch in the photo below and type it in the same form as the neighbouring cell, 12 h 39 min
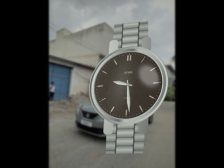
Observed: 9 h 29 min
